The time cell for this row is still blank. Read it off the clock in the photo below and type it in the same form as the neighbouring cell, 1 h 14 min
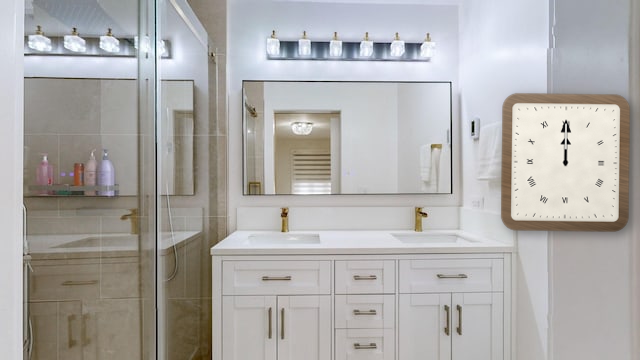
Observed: 12 h 00 min
